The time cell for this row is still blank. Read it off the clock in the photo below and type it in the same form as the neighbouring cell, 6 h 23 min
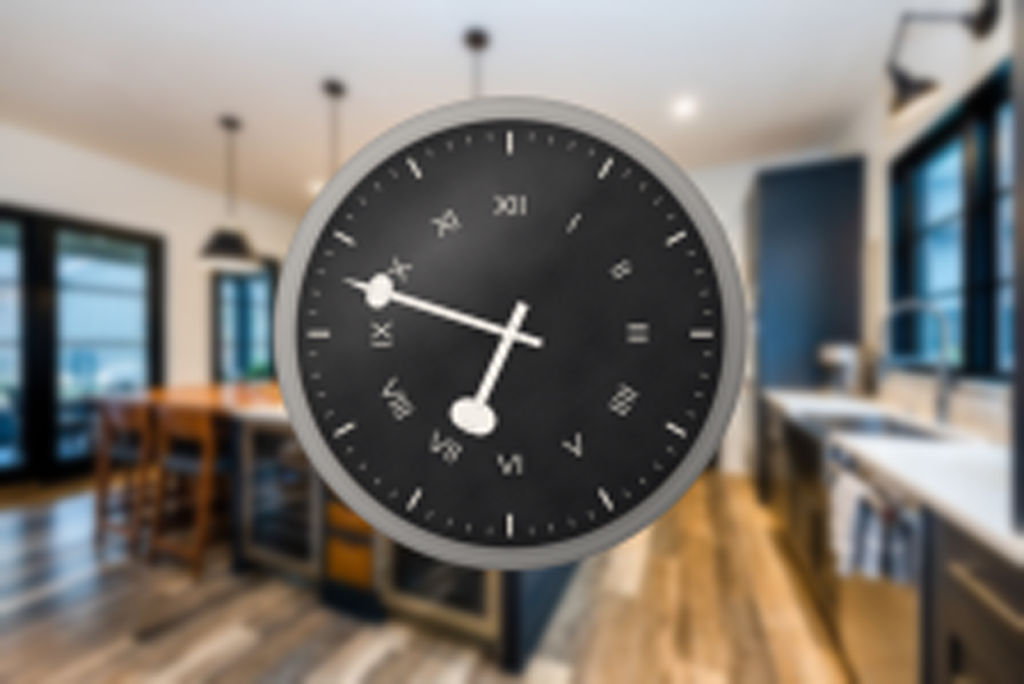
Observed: 6 h 48 min
